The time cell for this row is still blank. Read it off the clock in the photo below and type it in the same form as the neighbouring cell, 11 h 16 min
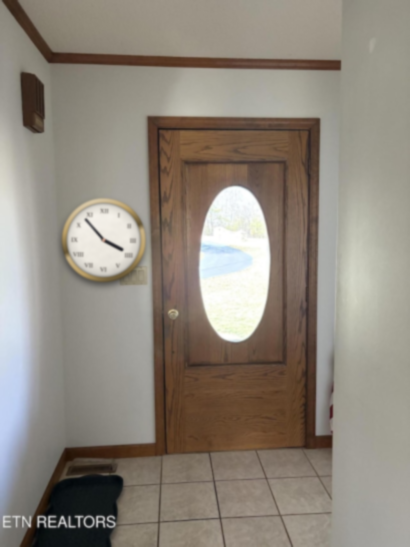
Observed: 3 h 53 min
